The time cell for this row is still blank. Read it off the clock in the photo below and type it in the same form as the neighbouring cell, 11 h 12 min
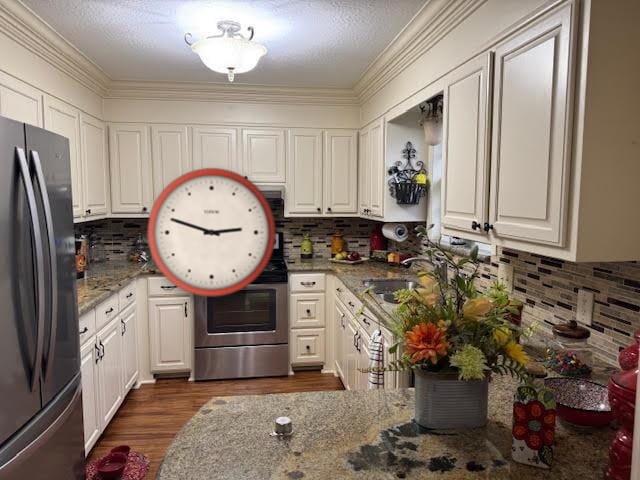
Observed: 2 h 48 min
